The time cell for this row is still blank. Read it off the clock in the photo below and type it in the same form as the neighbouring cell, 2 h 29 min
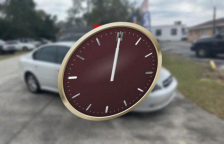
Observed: 12 h 00 min
